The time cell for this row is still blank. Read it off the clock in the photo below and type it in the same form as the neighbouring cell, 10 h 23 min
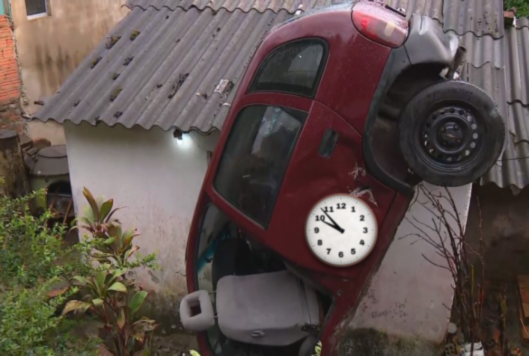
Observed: 9 h 53 min
